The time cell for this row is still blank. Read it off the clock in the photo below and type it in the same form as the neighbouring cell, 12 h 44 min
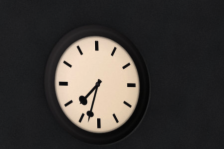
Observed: 7 h 33 min
